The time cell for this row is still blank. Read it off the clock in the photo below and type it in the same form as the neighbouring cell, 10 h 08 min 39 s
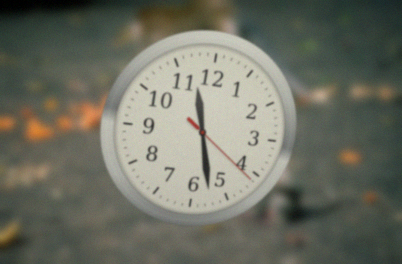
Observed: 11 h 27 min 21 s
